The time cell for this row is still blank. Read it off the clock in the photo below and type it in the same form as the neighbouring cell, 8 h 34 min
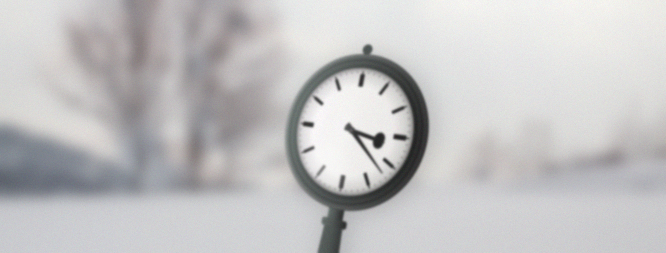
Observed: 3 h 22 min
